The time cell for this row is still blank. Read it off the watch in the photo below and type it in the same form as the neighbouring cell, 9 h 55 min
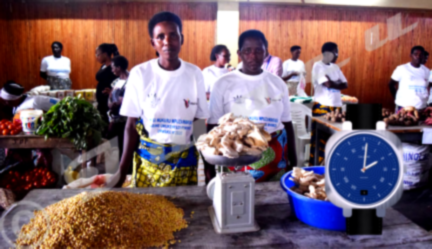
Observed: 2 h 01 min
